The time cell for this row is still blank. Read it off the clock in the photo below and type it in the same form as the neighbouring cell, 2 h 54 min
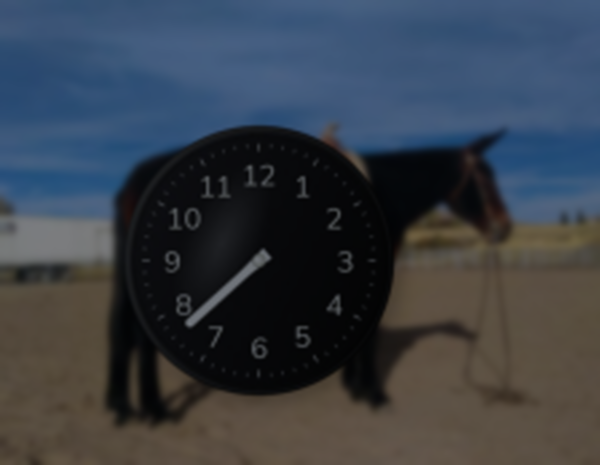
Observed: 7 h 38 min
